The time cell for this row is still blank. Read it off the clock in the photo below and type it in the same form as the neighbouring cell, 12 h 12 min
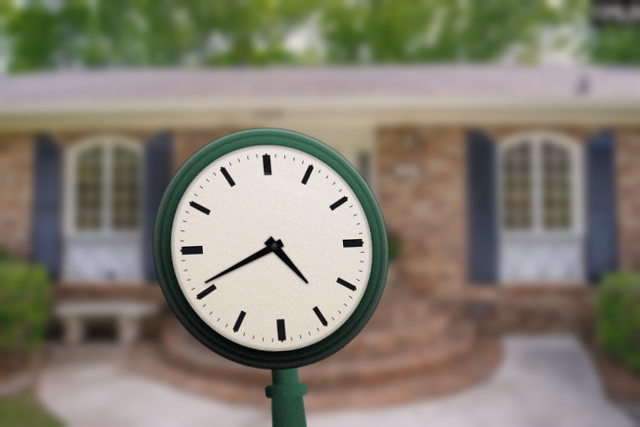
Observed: 4 h 41 min
